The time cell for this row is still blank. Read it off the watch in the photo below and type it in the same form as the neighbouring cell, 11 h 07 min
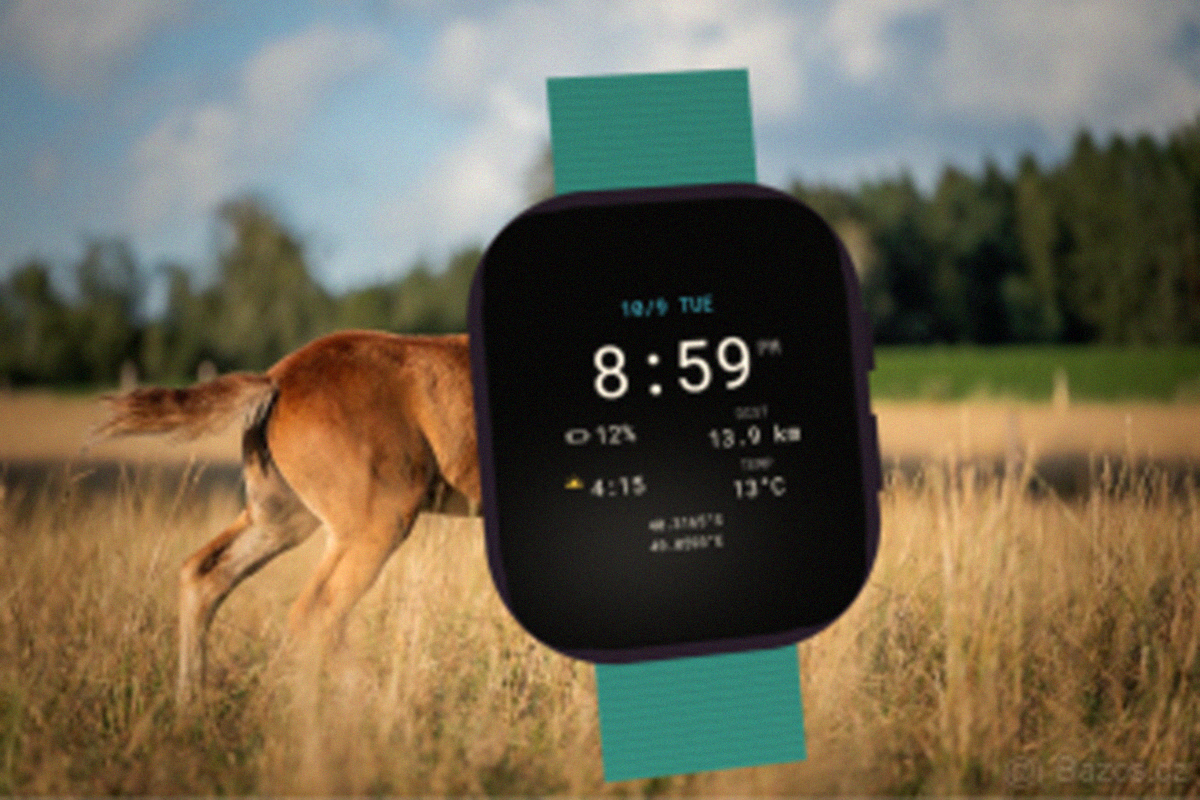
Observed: 8 h 59 min
